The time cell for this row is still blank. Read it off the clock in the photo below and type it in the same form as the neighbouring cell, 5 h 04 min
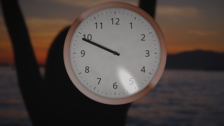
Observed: 9 h 49 min
